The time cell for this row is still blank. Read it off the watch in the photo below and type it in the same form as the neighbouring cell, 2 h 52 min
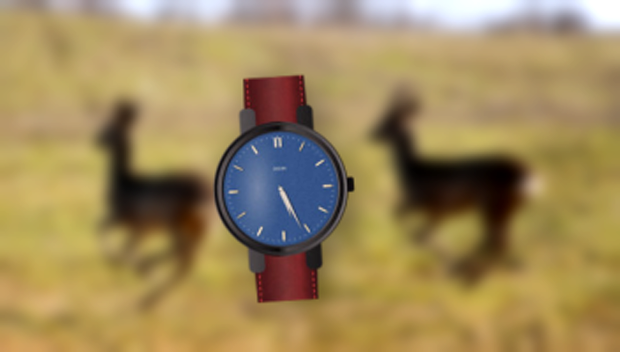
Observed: 5 h 26 min
